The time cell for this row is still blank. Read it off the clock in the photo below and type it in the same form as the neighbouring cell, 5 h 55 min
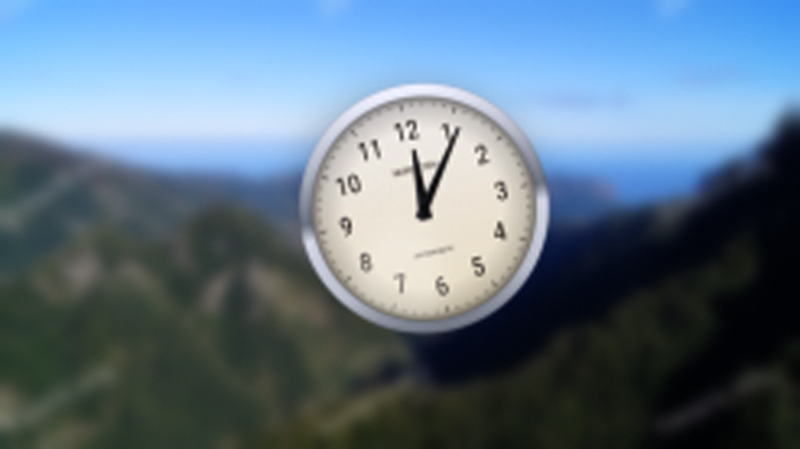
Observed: 12 h 06 min
